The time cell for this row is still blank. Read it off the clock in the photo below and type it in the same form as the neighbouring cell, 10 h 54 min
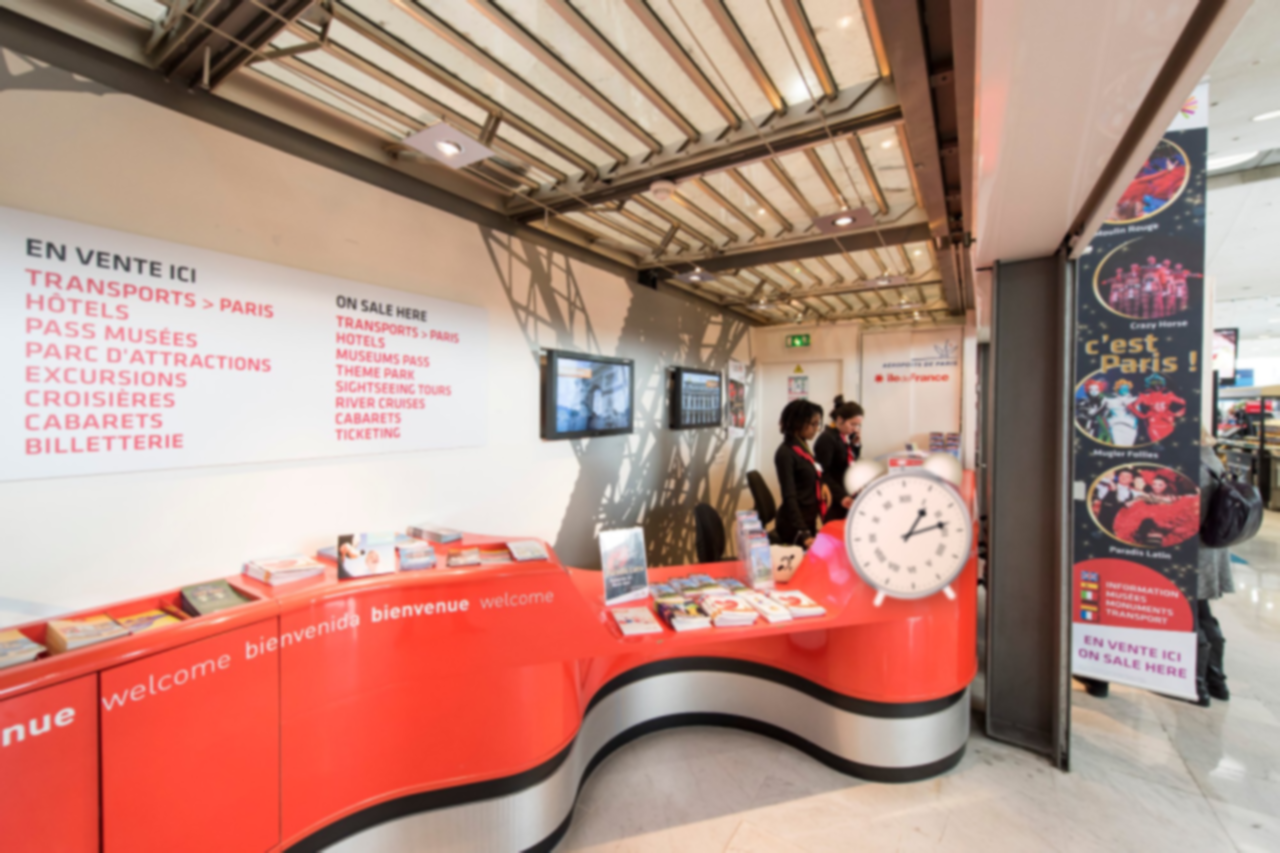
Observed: 1 h 13 min
